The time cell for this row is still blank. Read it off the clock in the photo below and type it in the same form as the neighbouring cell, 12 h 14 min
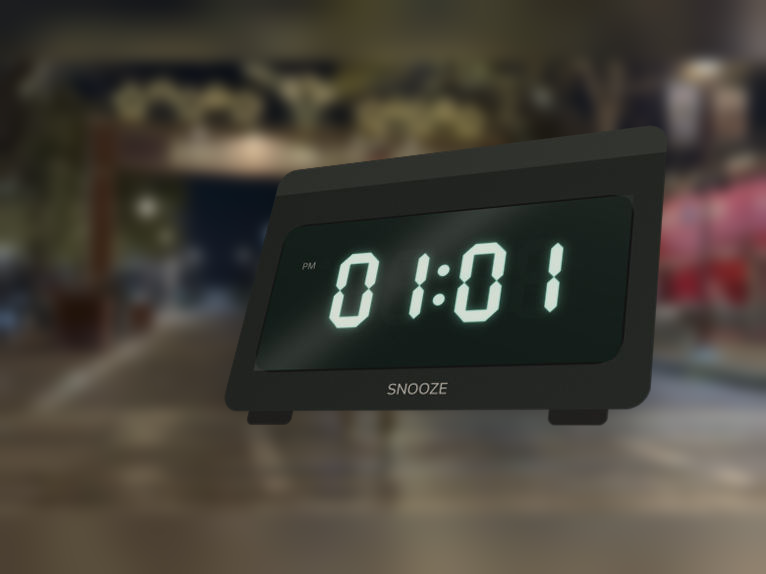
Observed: 1 h 01 min
